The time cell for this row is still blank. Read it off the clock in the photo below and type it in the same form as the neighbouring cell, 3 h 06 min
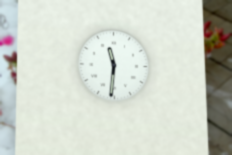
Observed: 11 h 31 min
